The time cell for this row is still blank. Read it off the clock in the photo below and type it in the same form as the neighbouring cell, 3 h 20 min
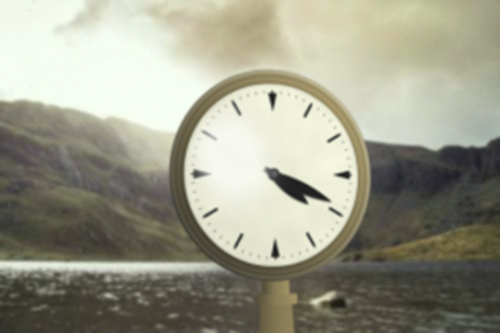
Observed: 4 h 19 min
